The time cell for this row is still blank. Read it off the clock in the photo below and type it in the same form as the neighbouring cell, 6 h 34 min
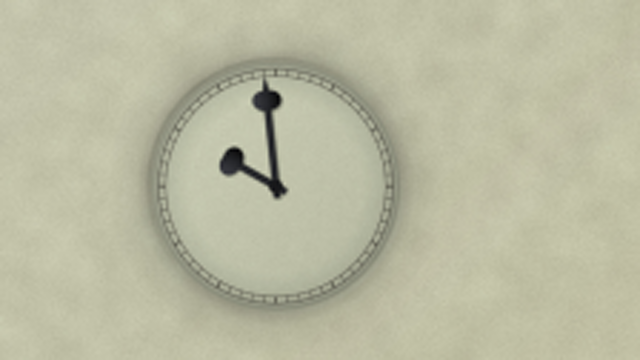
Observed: 9 h 59 min
